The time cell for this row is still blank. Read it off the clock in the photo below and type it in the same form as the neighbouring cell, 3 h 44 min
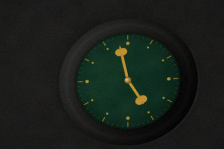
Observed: 4 h 58 min
